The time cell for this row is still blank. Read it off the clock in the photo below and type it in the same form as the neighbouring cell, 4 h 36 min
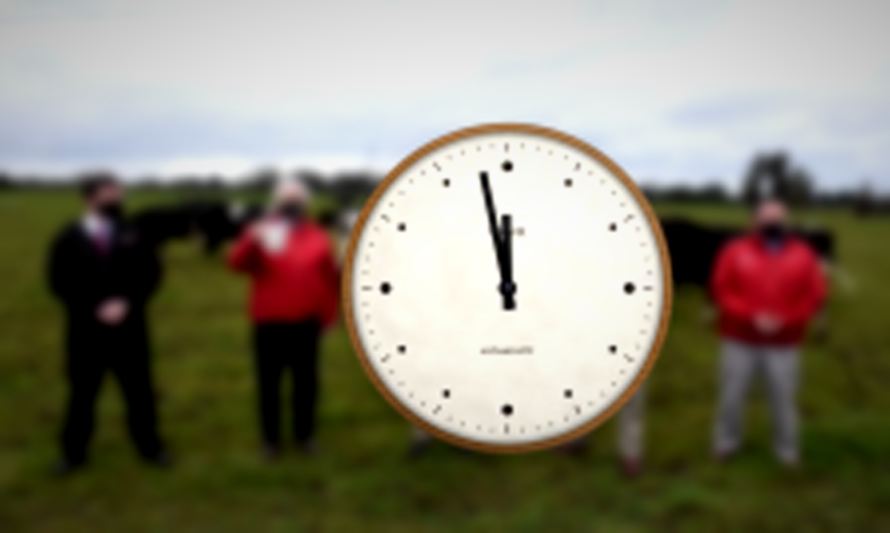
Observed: 11 h 58 min
